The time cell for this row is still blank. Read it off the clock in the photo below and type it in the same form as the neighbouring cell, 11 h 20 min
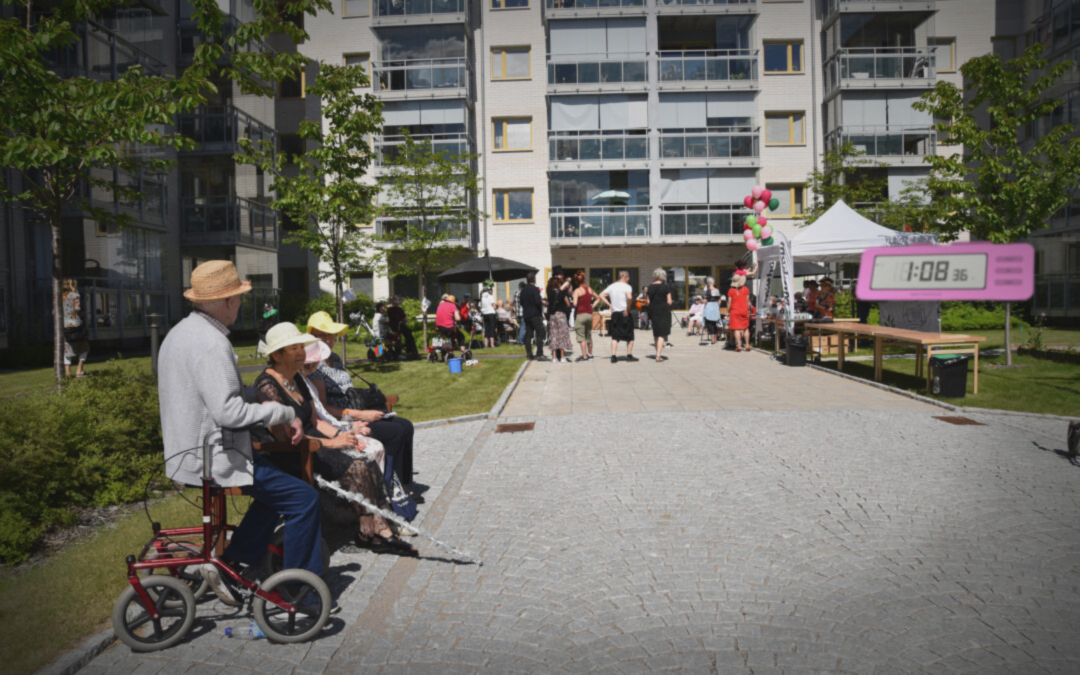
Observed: 1 h 08 min
